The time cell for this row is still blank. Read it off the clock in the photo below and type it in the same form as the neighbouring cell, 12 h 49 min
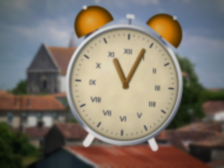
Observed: 11 h 04 min
